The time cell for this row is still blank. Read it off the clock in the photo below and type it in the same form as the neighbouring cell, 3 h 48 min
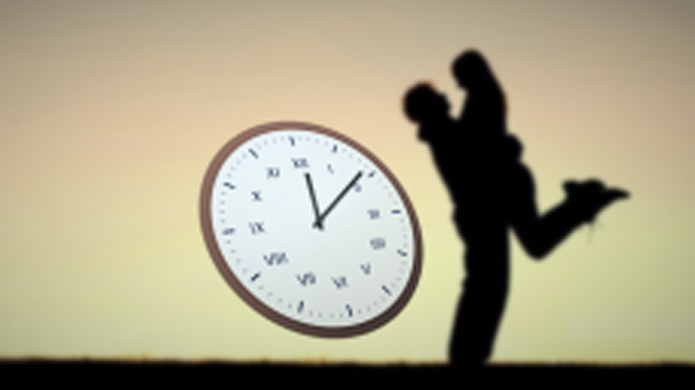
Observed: 12 h 09 min
